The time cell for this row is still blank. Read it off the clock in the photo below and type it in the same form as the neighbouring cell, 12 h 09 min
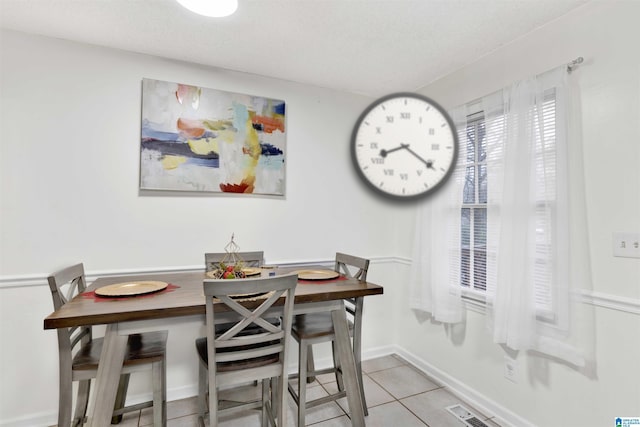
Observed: 8 h 21 min
